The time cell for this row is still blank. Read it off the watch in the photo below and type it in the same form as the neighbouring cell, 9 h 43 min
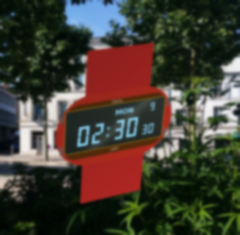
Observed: 2 h 30 min
